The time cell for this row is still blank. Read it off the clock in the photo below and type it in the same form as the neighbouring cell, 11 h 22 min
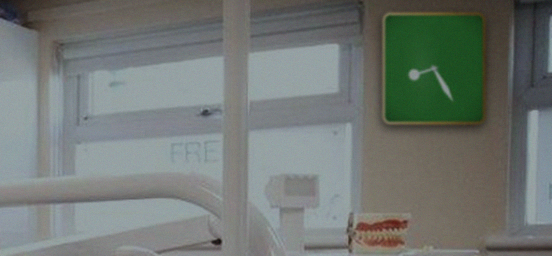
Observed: 8 h 25 min
